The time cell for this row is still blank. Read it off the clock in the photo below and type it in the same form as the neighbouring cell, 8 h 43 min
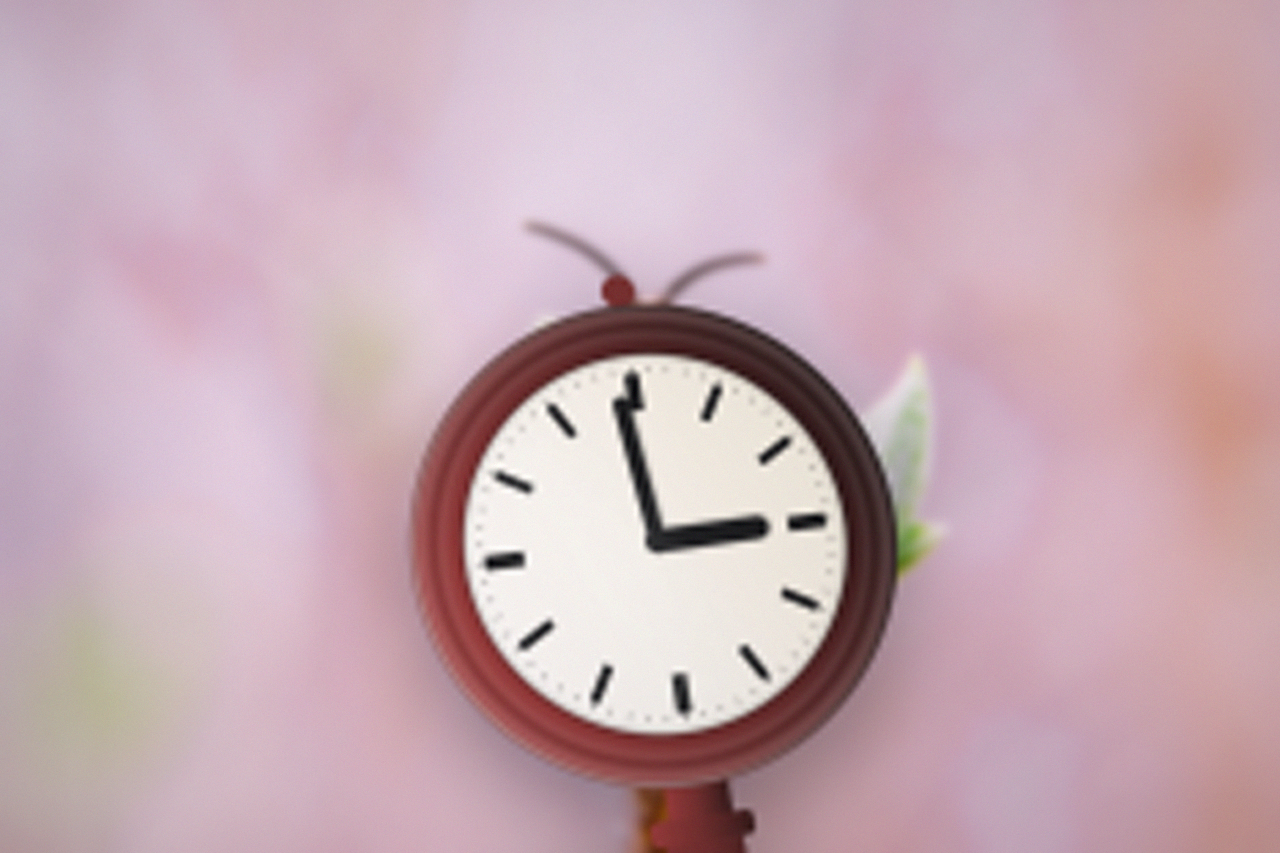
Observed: 2 h 59 min
